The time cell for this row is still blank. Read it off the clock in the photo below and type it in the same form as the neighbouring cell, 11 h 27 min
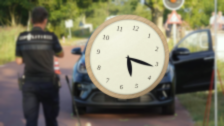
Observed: 5 h 16 min
